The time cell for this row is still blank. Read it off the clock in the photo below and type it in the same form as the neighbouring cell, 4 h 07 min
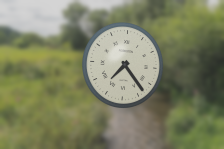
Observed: 7 h 23 min
